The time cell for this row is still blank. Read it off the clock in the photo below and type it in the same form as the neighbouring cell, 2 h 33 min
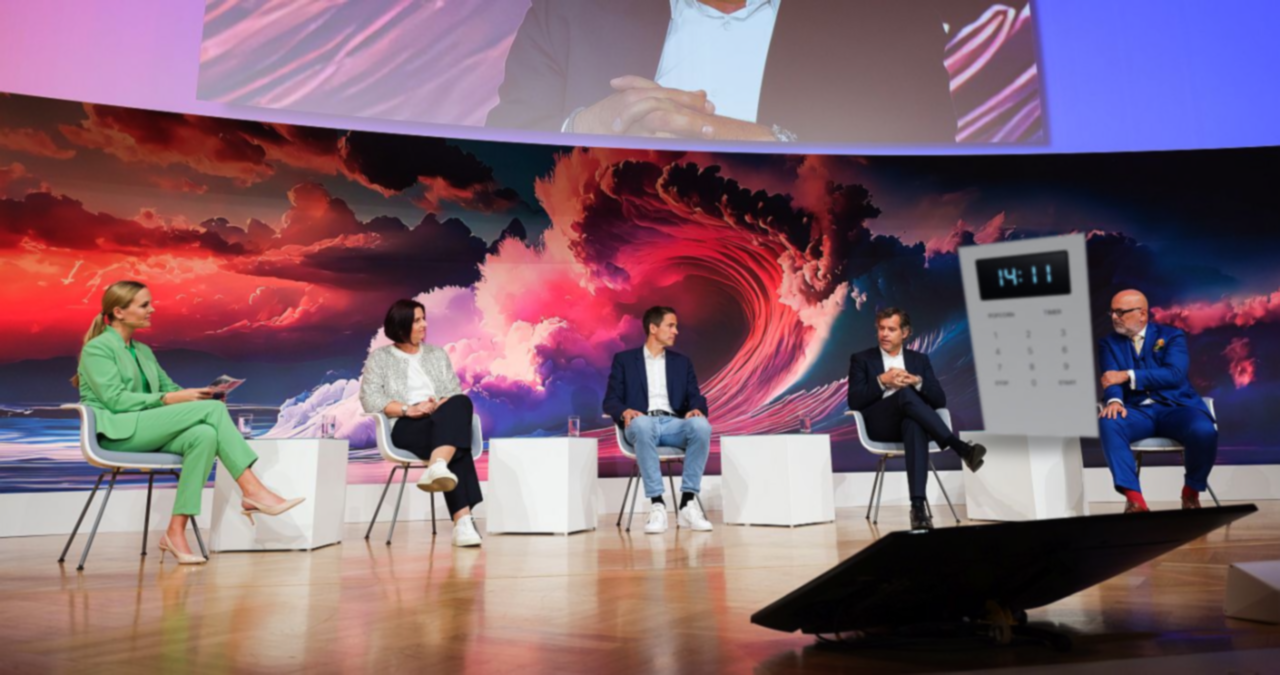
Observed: 14 h 11 min
